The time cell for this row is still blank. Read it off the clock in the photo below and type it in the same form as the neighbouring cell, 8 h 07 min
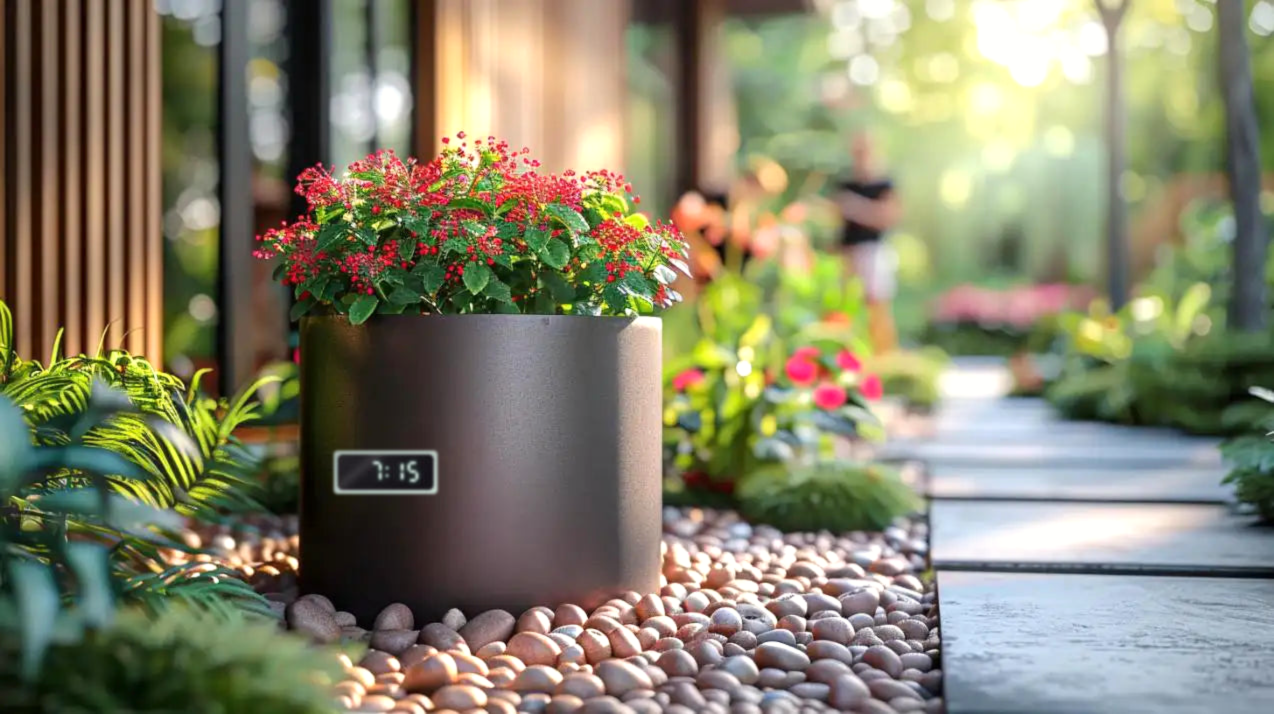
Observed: 7 h 15 min
